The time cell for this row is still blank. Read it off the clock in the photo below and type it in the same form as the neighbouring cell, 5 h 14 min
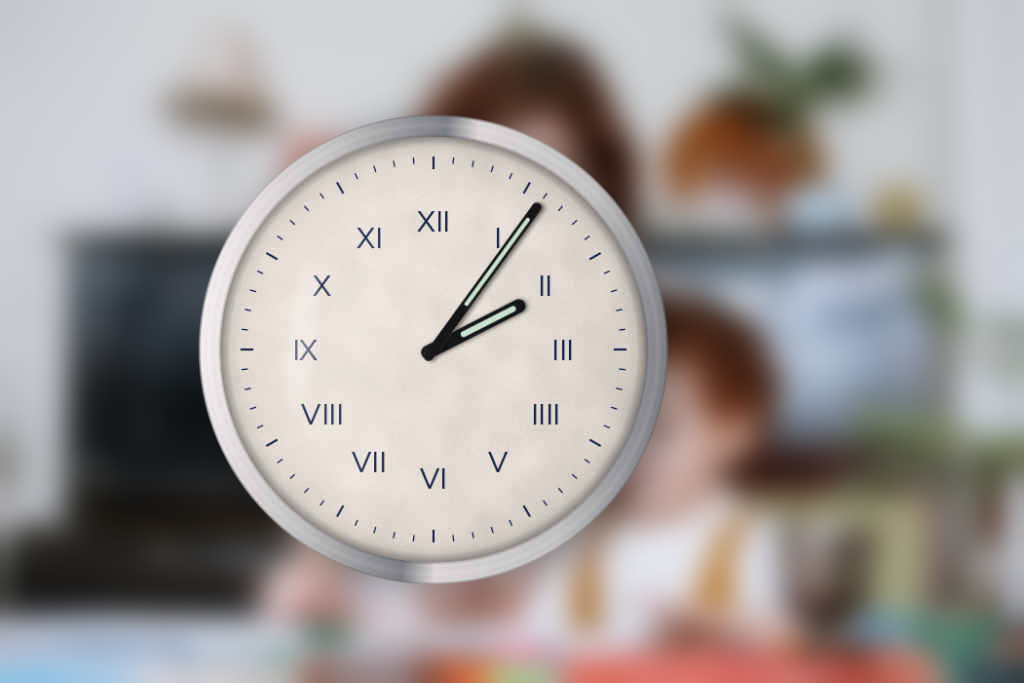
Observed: 2 h 06 min
